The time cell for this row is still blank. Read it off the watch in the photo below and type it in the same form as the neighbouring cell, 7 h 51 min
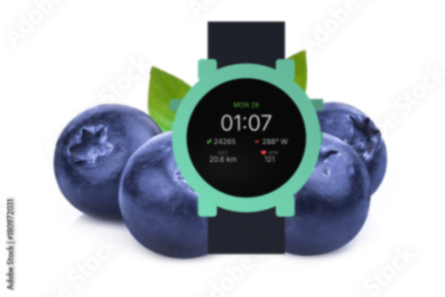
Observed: 1 h 07 min
